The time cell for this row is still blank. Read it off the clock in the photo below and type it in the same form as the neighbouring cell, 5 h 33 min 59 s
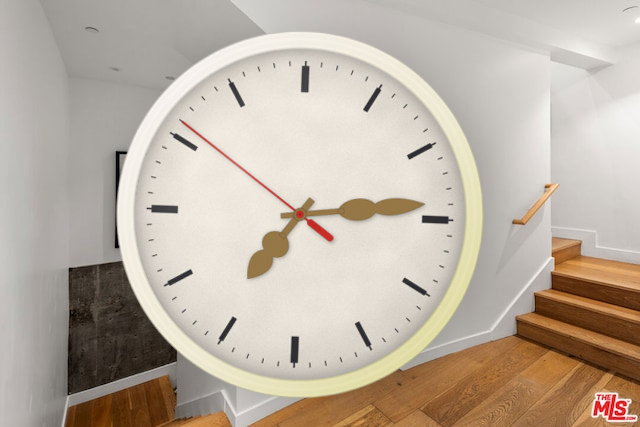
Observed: 7 h 13 min 51 s
